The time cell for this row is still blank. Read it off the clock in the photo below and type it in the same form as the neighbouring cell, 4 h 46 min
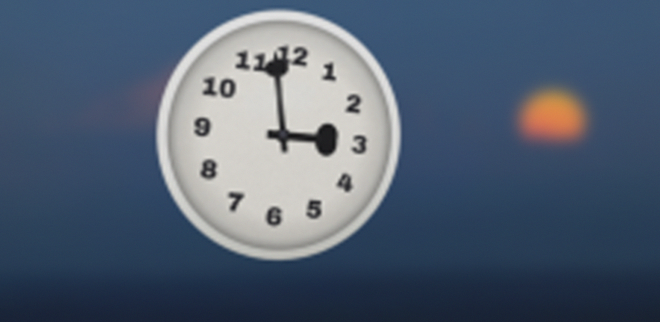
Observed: 2 h 58 min
